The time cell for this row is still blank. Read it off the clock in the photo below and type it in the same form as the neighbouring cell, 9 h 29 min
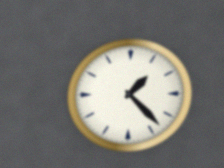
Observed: 1 h 23 min
